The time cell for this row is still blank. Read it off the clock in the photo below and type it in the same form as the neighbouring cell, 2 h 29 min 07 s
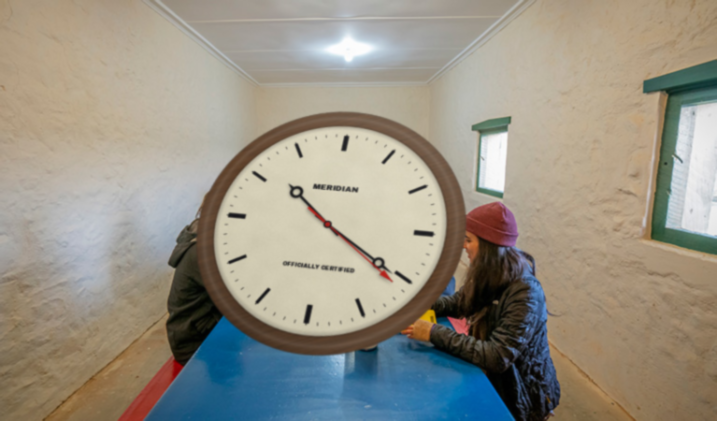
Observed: 10 h 20 min 21 s
